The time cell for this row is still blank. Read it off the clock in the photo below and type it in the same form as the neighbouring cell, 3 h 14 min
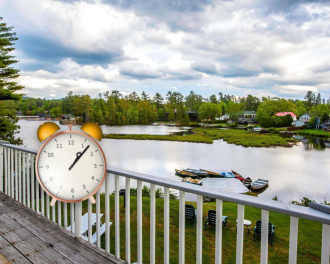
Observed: 1 h 07 min
